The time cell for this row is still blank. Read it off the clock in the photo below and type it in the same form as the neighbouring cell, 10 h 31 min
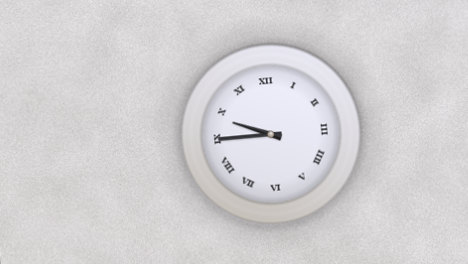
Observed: 9 h 45 min
